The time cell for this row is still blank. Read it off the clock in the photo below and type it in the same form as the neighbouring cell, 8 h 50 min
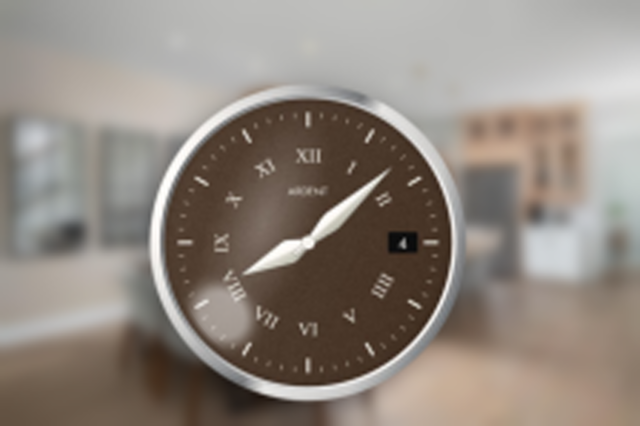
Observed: 8 h 08 min
